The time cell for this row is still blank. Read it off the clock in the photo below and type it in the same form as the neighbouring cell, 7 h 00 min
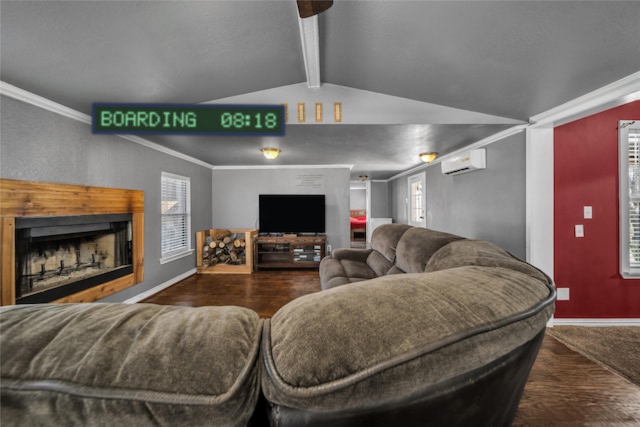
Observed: 8 h 18 min
